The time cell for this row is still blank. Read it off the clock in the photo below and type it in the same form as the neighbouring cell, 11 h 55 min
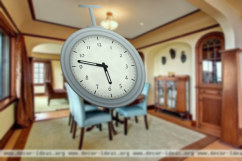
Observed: 5 h 47 min
